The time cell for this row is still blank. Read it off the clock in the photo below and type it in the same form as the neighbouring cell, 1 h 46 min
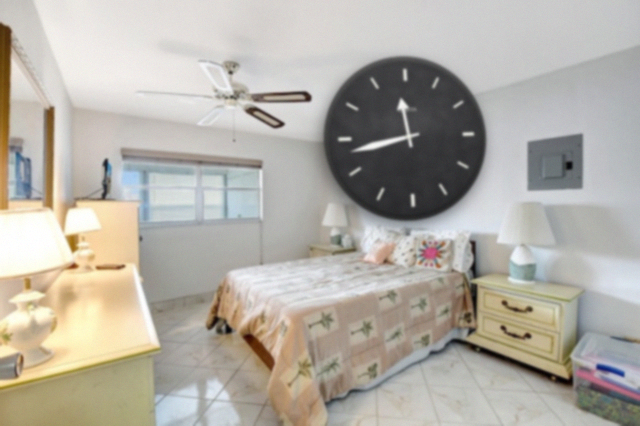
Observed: 11 h 43 min
